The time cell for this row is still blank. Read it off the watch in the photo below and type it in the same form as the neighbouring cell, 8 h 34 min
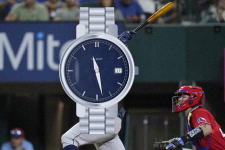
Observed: 11 h 28 min
